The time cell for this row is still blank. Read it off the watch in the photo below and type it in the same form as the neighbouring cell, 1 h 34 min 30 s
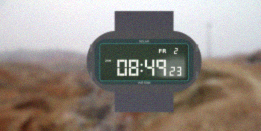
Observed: 8 h 49 min 23 s
